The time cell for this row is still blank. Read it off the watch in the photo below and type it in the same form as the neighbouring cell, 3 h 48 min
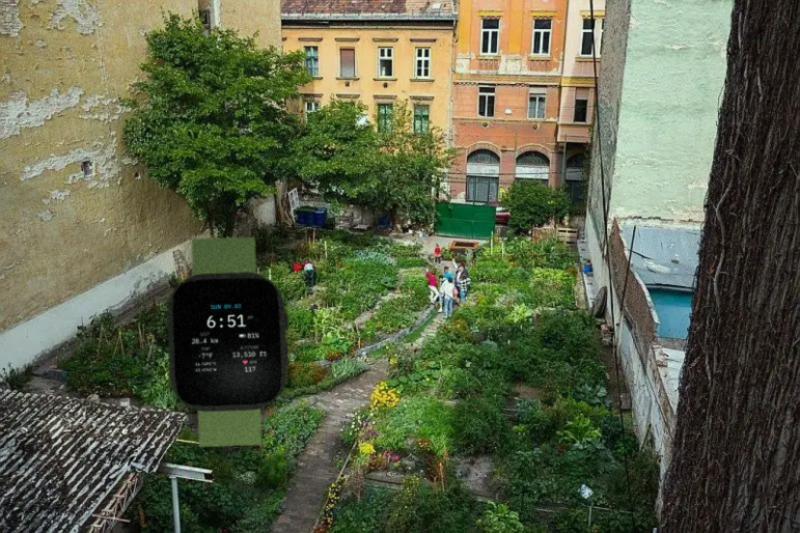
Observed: 6 h 51 min
